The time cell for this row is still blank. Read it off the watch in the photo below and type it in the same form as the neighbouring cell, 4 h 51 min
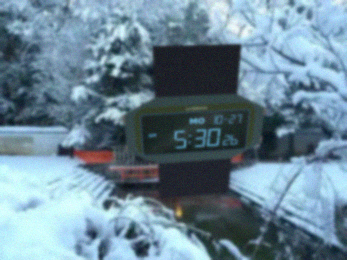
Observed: 5 h 30 min
